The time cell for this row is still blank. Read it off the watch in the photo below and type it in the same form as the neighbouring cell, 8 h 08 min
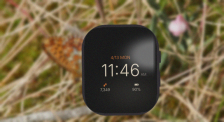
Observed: 11 h 46 min
